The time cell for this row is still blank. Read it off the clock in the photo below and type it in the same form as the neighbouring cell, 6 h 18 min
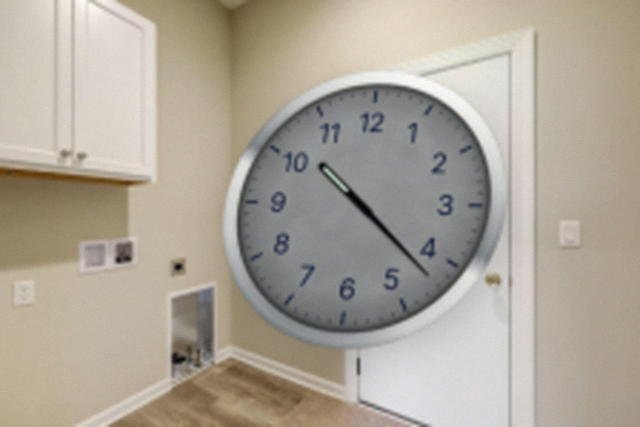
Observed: 10 h 22 min
